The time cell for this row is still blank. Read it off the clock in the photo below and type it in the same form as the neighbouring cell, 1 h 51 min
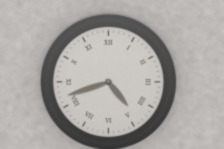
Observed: 4 h 42 min
